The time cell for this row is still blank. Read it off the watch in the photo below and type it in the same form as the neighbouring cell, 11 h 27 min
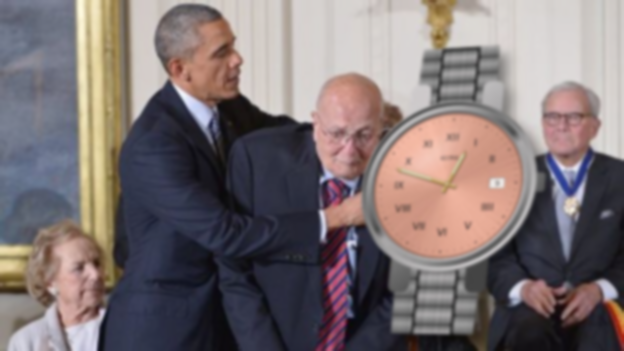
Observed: 12 h 48 min
